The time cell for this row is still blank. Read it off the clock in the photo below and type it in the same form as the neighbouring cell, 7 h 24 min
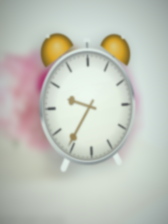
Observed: 9 h 36 min
